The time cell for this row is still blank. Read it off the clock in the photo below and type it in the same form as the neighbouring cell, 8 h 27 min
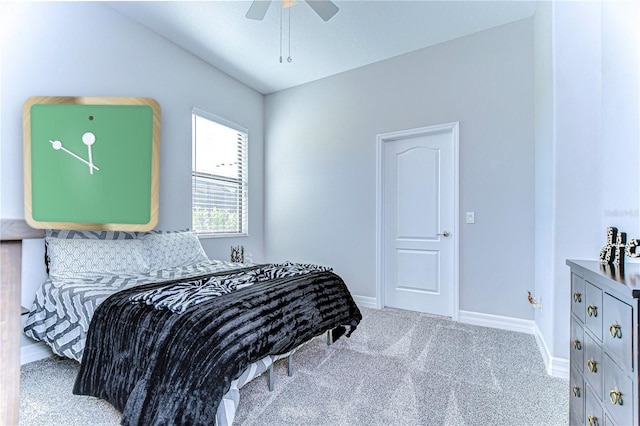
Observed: 11 h 50 min
